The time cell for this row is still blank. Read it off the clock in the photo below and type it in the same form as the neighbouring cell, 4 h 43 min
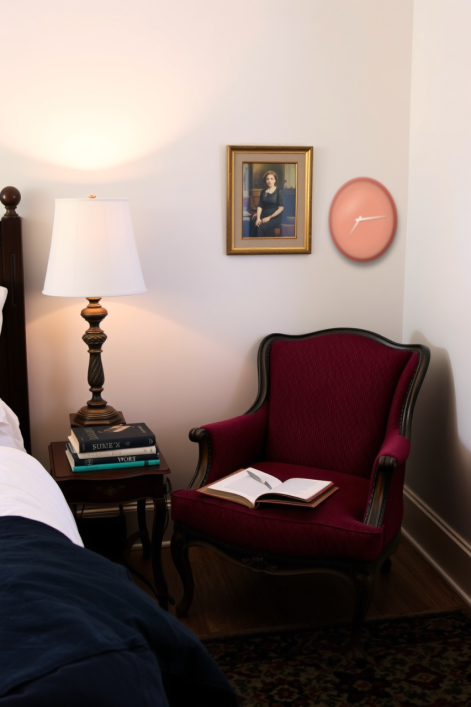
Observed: 7 h 14 min
